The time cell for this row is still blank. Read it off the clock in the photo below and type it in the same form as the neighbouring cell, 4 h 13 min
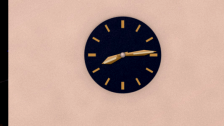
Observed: 8 h 14 min
